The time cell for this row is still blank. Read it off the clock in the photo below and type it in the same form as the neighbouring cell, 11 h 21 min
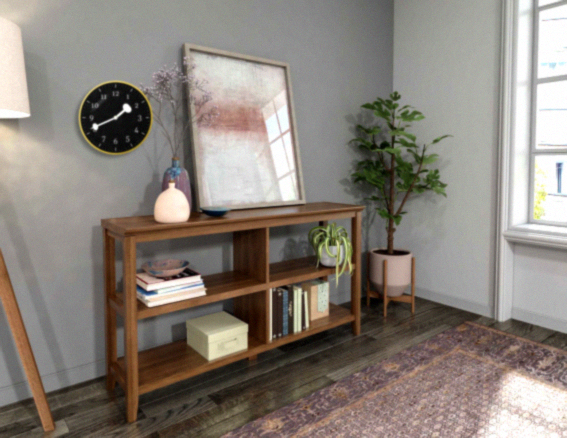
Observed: 1 h 41 min
